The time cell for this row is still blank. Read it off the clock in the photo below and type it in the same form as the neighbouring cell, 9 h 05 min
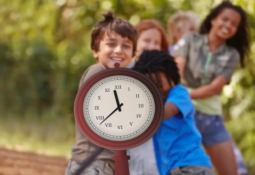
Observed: 11 h 38 min
